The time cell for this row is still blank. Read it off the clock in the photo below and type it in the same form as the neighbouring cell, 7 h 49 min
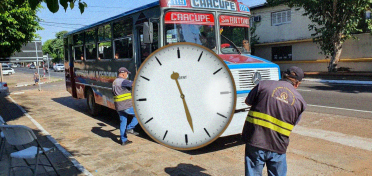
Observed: 11 h 28 min
